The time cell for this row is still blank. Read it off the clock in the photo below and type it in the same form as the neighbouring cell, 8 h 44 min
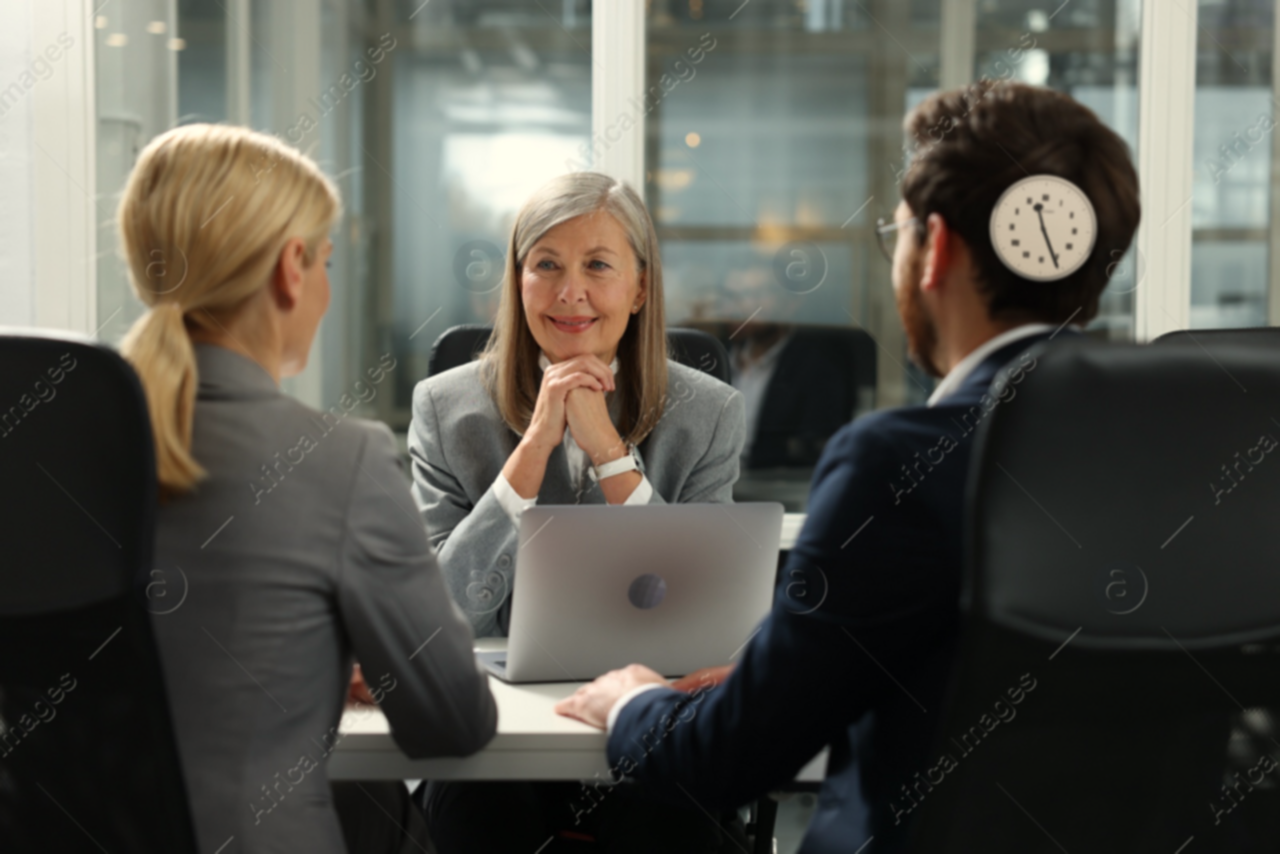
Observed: 11 h 26 min
